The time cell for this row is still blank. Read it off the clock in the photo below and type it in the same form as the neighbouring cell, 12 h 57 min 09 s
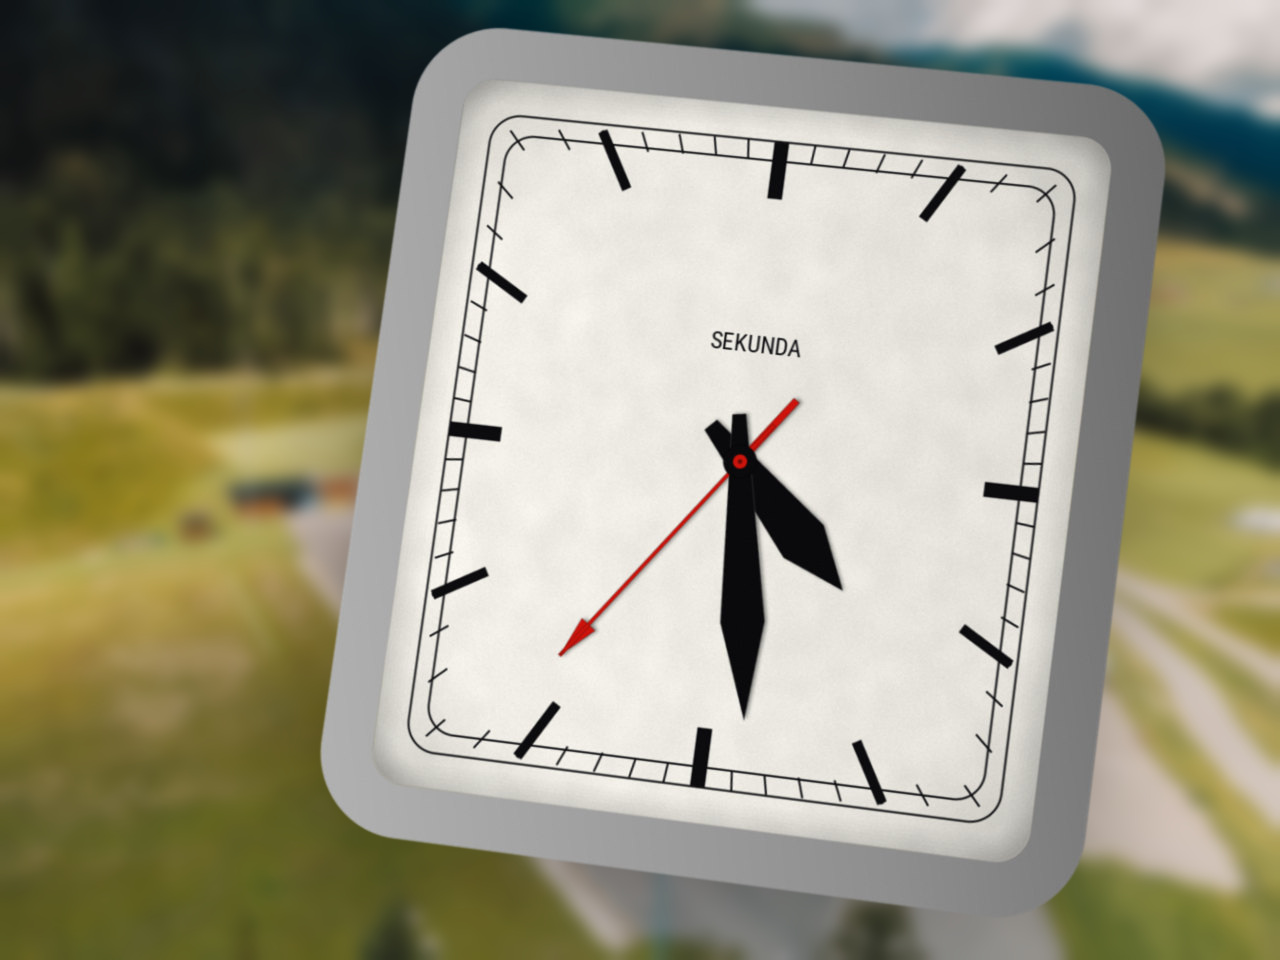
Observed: 4 h 28 min 36 s
